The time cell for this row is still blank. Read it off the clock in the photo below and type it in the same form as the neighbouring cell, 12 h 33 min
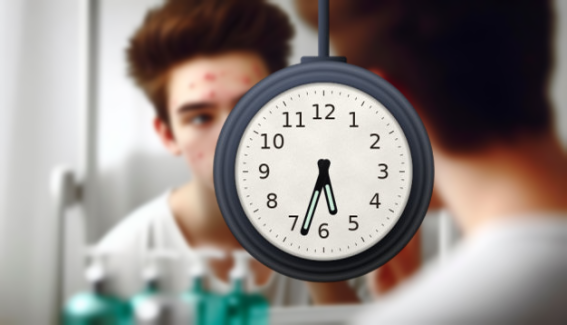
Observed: 5 h 33 min
